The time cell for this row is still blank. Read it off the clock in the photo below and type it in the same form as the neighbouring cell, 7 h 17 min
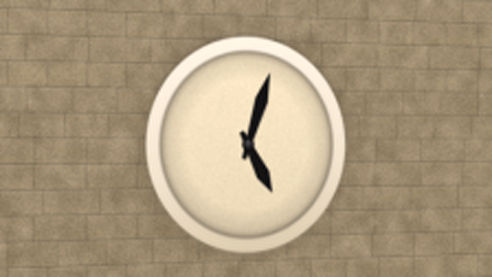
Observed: 5 h 03 min
